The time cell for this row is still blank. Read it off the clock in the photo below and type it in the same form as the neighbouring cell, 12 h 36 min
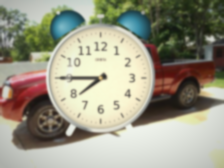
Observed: 7 h 45 min
